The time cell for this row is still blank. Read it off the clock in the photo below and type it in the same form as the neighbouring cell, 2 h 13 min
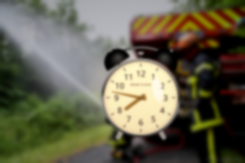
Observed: 7 h 47 min
